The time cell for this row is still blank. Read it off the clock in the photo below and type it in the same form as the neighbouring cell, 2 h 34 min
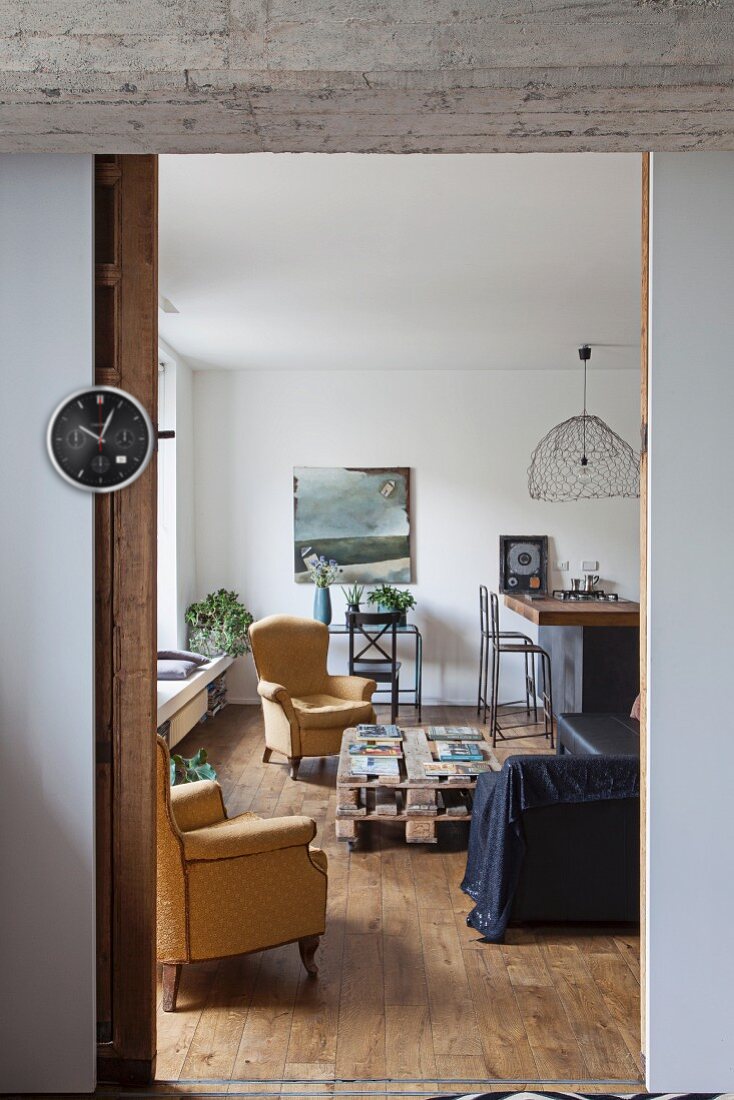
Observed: 10 h 04 min
